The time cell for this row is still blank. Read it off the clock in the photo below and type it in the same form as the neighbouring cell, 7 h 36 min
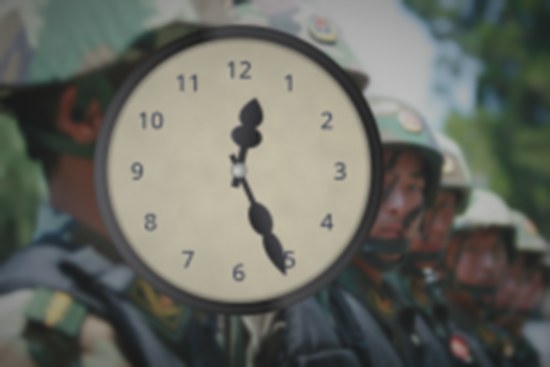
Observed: 12 h 26 min
